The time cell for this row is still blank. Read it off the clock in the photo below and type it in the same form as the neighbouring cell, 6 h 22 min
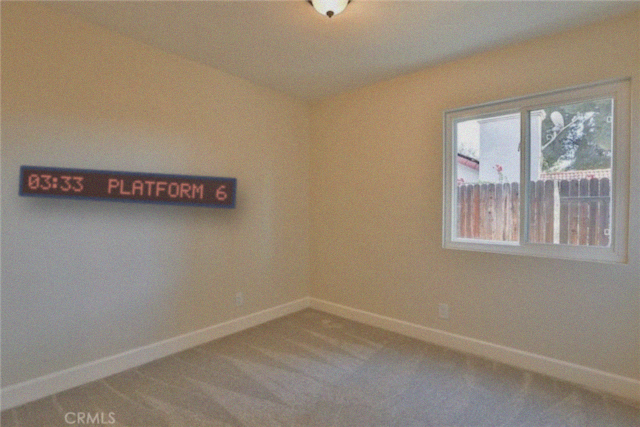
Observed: 3 h 33 min
